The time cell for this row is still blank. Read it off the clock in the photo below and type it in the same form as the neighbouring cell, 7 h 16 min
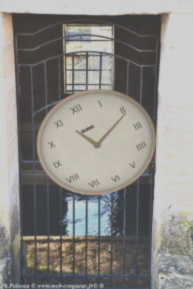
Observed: 11 h 11 min
